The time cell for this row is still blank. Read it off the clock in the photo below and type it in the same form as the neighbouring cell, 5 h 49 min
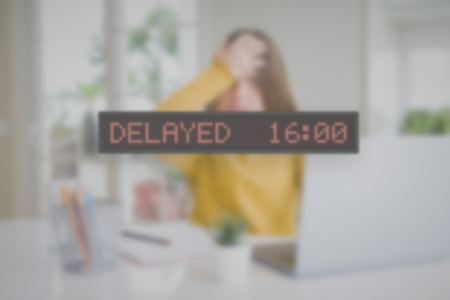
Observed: 16 h 00 min
